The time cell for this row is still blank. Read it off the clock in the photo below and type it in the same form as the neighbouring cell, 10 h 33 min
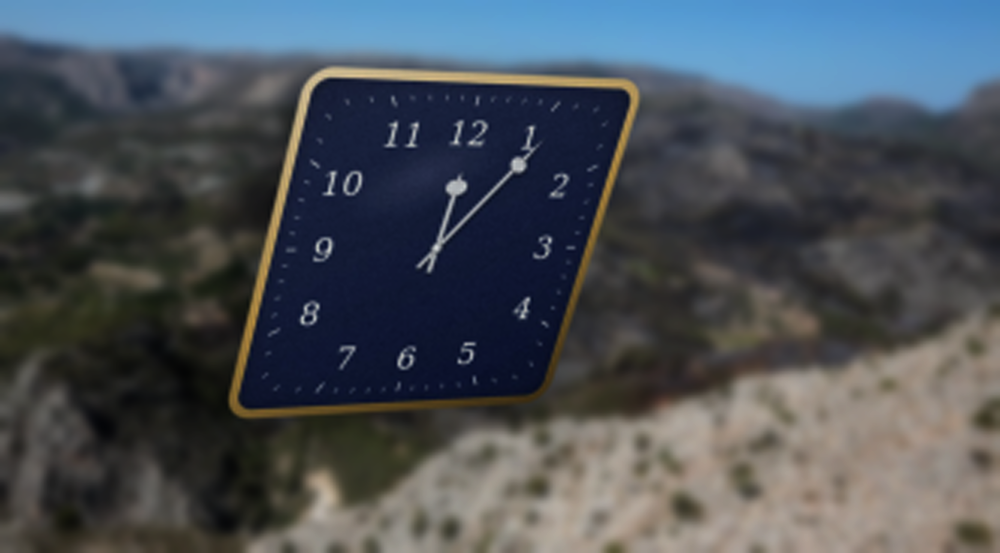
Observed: 12 h 06 min
